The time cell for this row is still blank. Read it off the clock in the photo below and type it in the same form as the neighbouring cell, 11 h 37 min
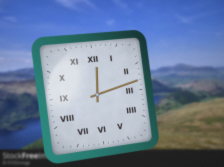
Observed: 12 h 13 min
